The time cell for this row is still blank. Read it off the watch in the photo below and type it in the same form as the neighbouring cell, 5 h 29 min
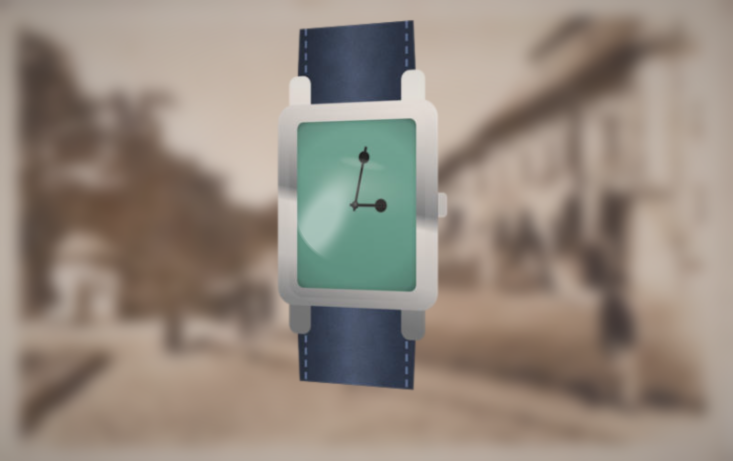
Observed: 3 h 02 min
